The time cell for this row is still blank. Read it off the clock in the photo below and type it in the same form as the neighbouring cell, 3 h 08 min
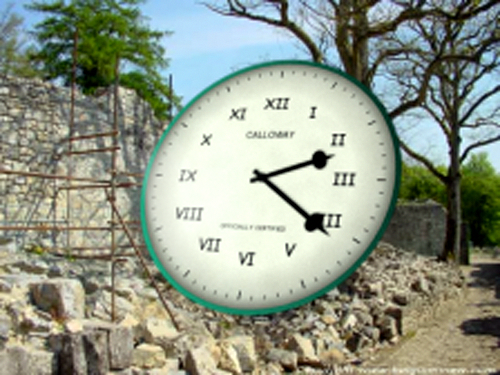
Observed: 2 h 21 min
